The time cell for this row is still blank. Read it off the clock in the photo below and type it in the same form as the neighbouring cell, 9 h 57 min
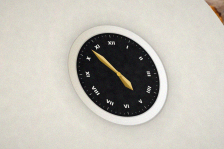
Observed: 4 h 53 min
